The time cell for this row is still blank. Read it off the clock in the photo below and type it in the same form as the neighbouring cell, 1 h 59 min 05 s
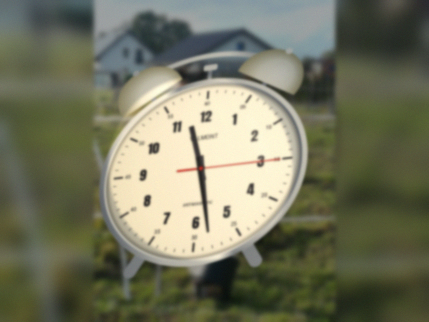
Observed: 11 h 28 min 15 s
